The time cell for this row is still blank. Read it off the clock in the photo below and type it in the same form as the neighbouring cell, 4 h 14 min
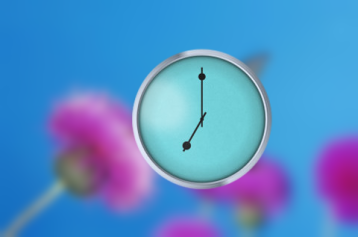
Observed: 7 h 00 min
